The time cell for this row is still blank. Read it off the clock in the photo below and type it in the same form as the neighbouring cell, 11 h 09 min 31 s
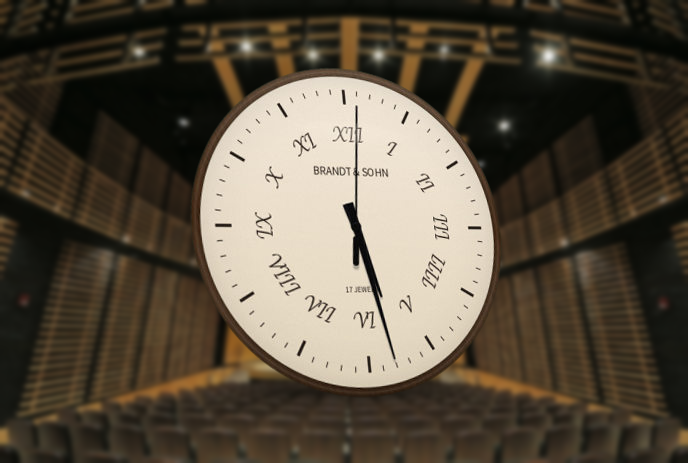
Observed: 5 h 28 min 01 s
